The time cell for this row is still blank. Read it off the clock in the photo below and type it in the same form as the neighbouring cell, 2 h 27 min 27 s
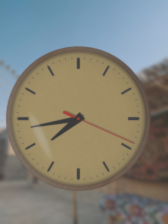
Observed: 7 h 43 min 19 s
